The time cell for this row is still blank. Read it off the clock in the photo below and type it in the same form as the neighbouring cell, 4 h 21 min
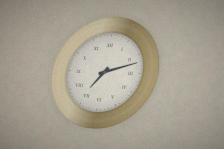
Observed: 7 h 12 min
